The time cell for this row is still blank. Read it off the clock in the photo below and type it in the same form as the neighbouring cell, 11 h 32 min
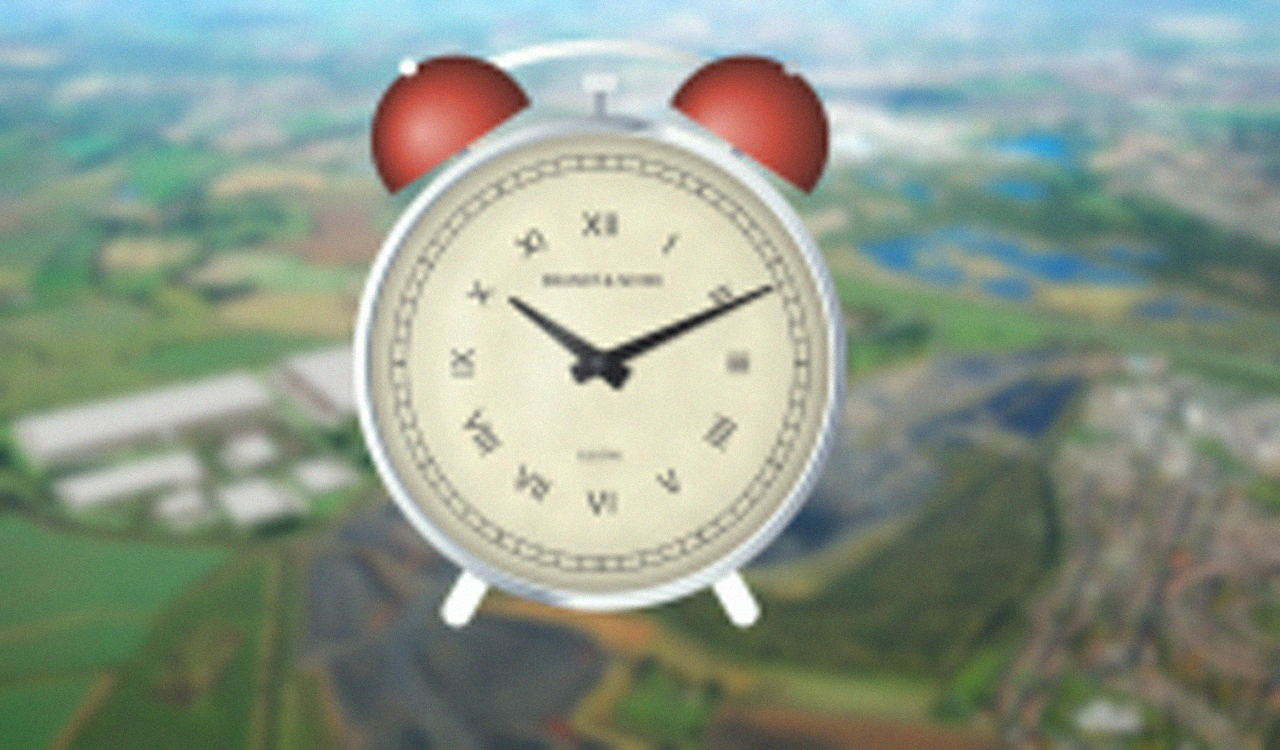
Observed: 10 h 11 min
